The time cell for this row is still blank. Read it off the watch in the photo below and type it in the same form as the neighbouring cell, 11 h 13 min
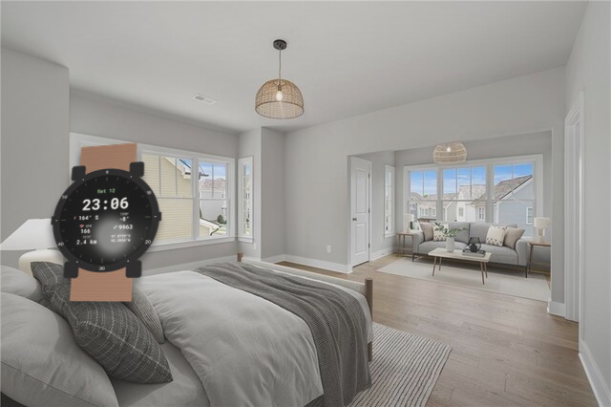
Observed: 23 h 06 min
